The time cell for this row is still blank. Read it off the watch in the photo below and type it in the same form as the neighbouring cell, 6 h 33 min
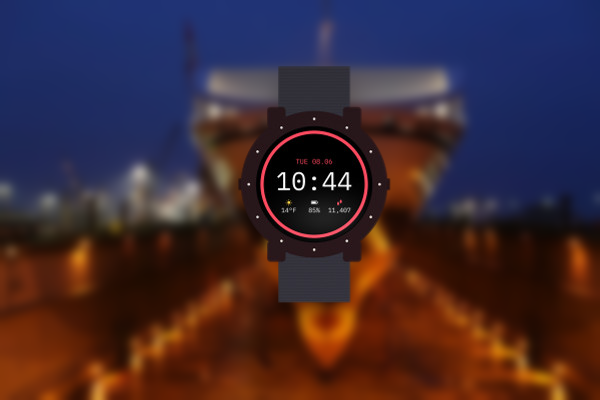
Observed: 10 h 44 min
